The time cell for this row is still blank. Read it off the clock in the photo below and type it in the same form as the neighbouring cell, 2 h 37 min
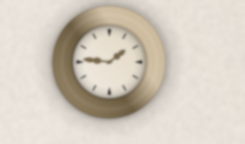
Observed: 1 h 46 min
